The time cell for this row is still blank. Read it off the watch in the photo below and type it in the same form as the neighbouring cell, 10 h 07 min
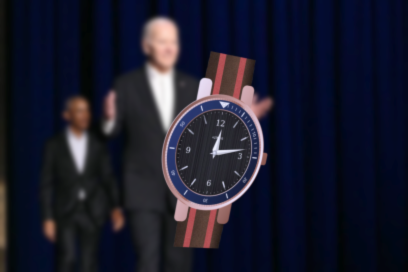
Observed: 12 h 13 min
